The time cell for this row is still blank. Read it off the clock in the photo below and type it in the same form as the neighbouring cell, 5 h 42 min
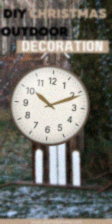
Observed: 10 h 11 min
